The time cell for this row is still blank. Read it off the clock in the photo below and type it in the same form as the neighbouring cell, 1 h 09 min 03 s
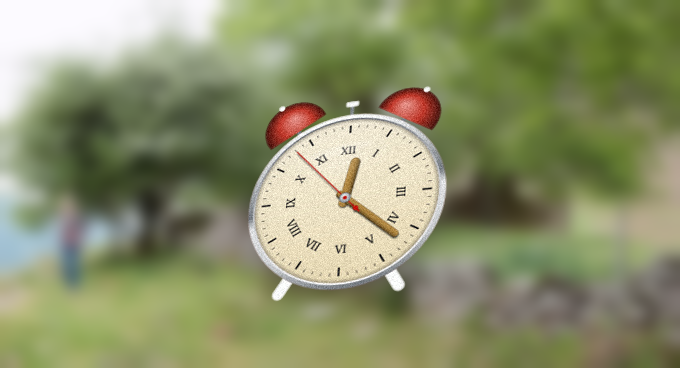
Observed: 12 h 21 min 53 s
